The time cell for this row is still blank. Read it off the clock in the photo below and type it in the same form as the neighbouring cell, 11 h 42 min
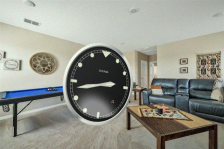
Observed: 2 h 43 min
